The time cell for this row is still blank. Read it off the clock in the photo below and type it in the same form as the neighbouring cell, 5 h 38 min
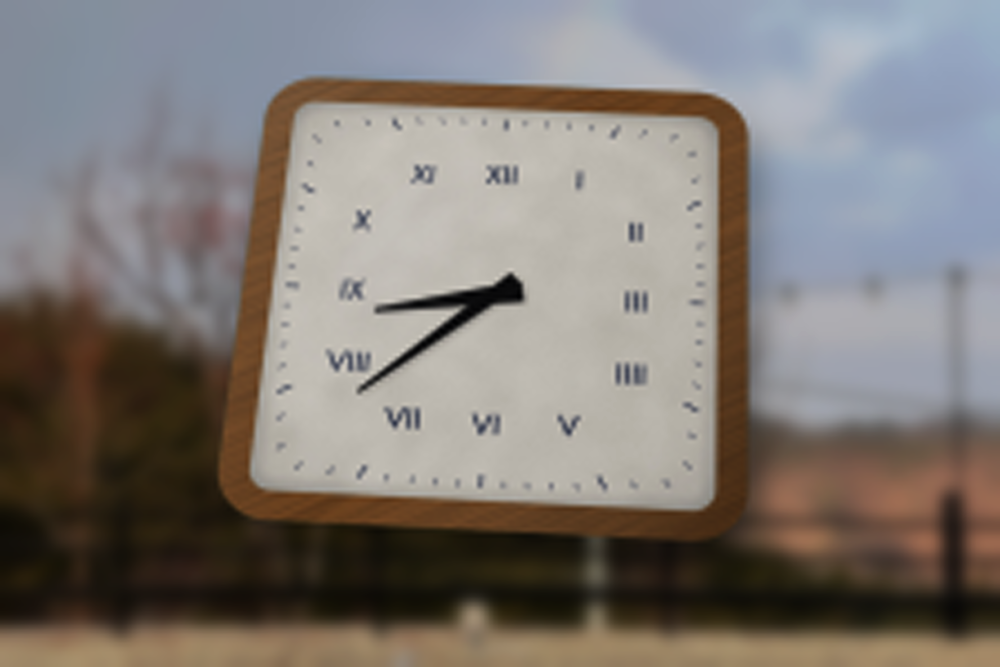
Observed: 8 h 38 min
